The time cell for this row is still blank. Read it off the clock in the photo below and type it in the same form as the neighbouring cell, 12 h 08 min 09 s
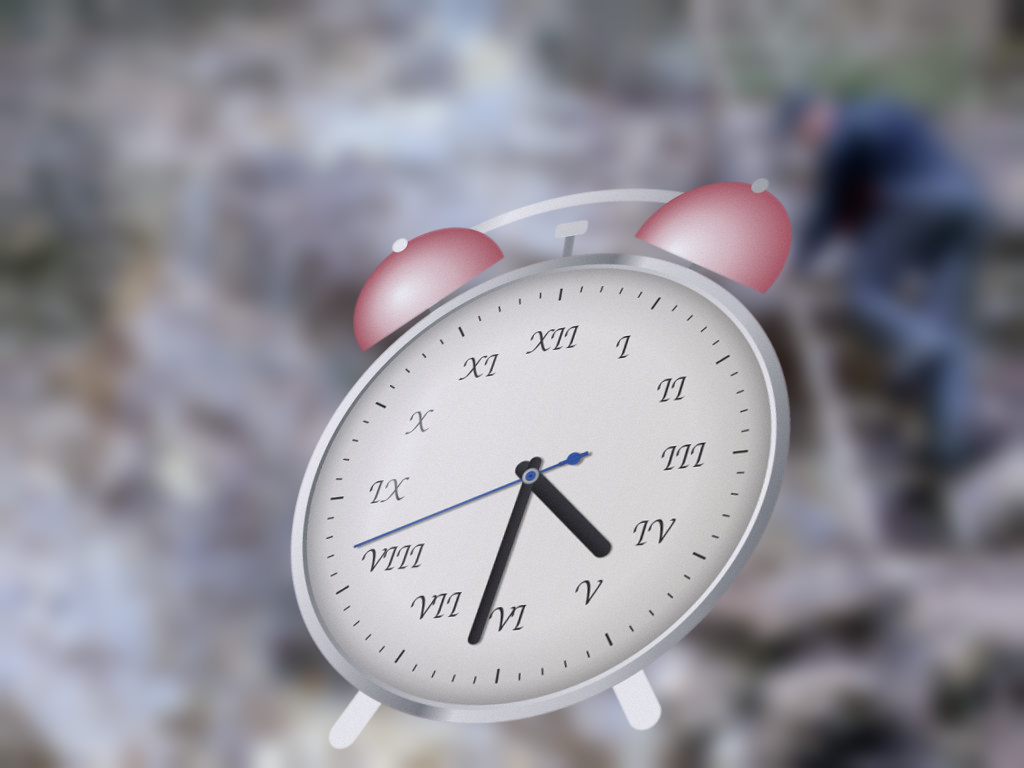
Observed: 4 h 31 min 42 s
